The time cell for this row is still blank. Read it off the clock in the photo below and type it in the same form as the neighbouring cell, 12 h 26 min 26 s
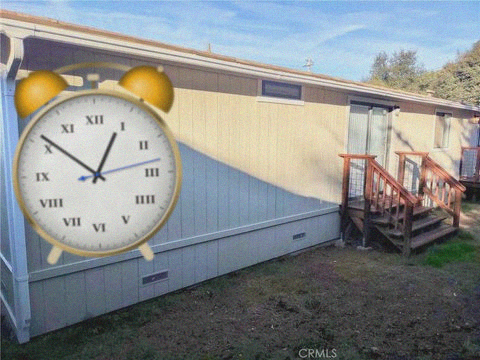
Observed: 12 h 51 min 13 s
